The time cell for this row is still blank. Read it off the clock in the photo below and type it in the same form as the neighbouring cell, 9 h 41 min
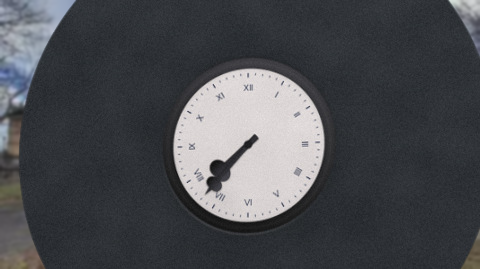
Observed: 7 h 37 min
